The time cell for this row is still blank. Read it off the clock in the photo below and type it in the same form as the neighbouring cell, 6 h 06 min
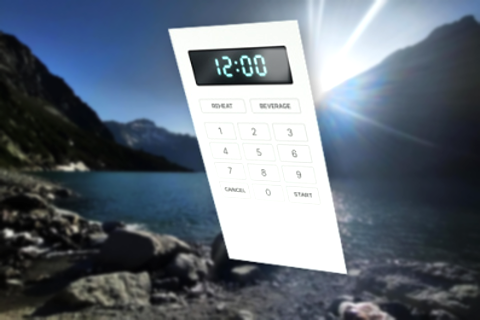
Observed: 12 h 00 min
